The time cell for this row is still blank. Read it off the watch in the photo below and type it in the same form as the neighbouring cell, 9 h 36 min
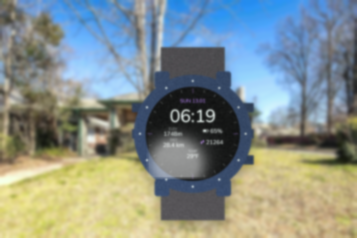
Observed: 6 h 19 min
